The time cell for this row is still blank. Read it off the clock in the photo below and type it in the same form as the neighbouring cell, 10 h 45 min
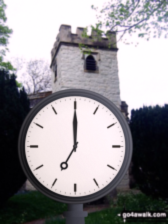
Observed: 7 h 00 min
